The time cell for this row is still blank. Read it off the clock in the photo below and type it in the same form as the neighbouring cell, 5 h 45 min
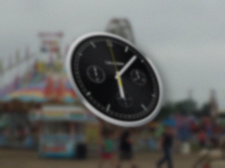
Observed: 6 h 08 min
